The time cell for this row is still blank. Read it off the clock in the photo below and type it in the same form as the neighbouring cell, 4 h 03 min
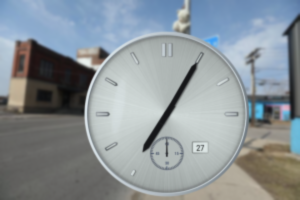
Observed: 7 h 05 min
